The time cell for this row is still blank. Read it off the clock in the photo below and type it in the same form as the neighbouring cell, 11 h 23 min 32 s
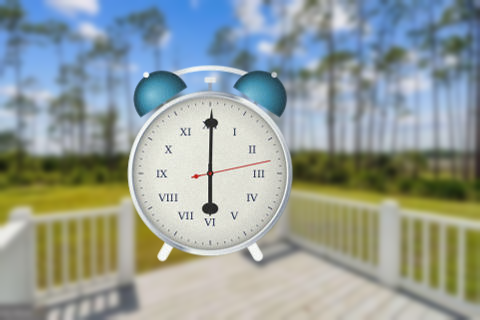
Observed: 6 h 00 min 13 s
